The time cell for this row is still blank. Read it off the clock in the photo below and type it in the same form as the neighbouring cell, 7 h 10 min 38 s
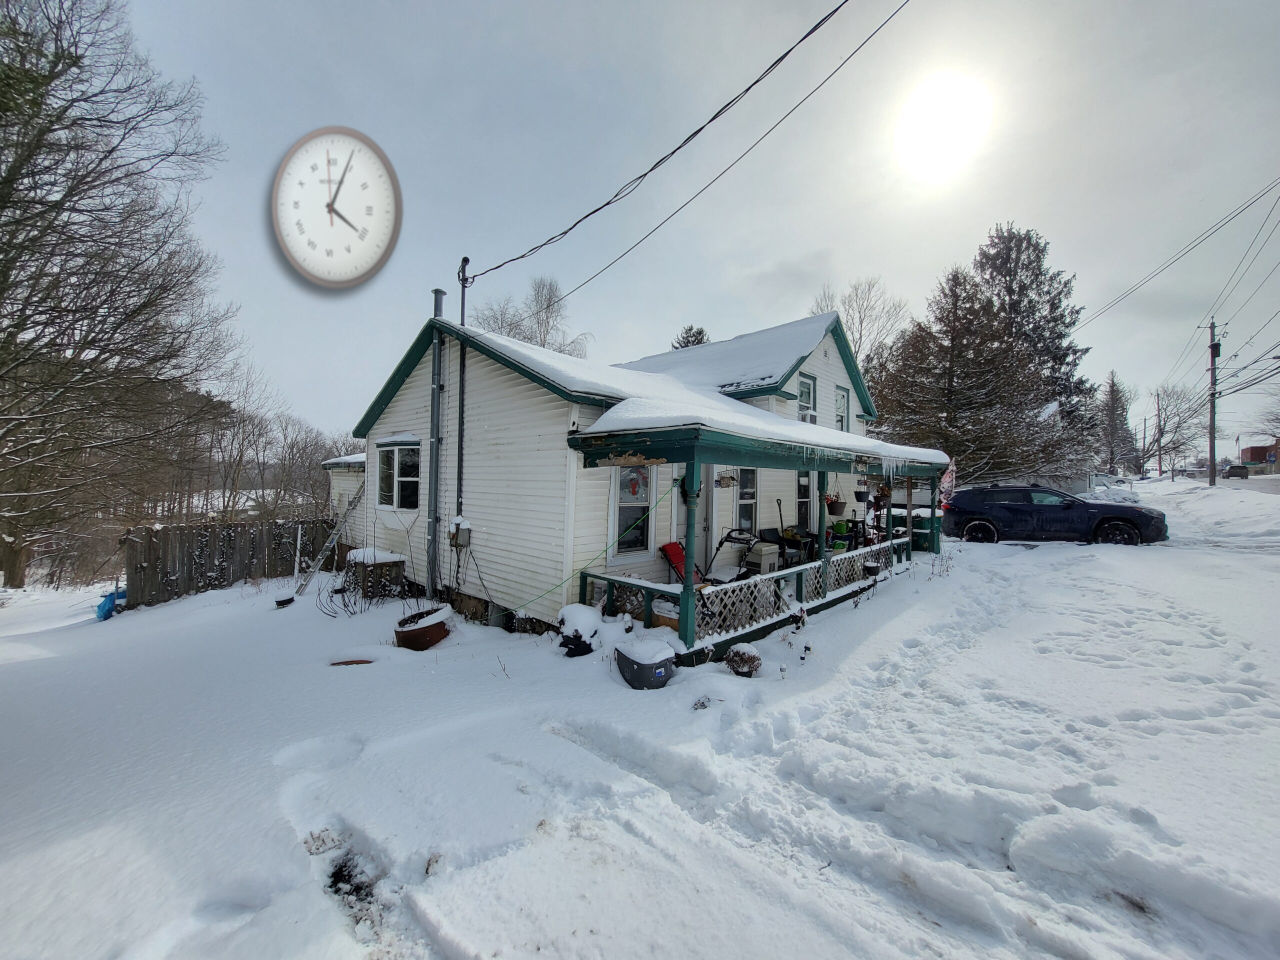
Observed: 4 h 03 min 59 s
